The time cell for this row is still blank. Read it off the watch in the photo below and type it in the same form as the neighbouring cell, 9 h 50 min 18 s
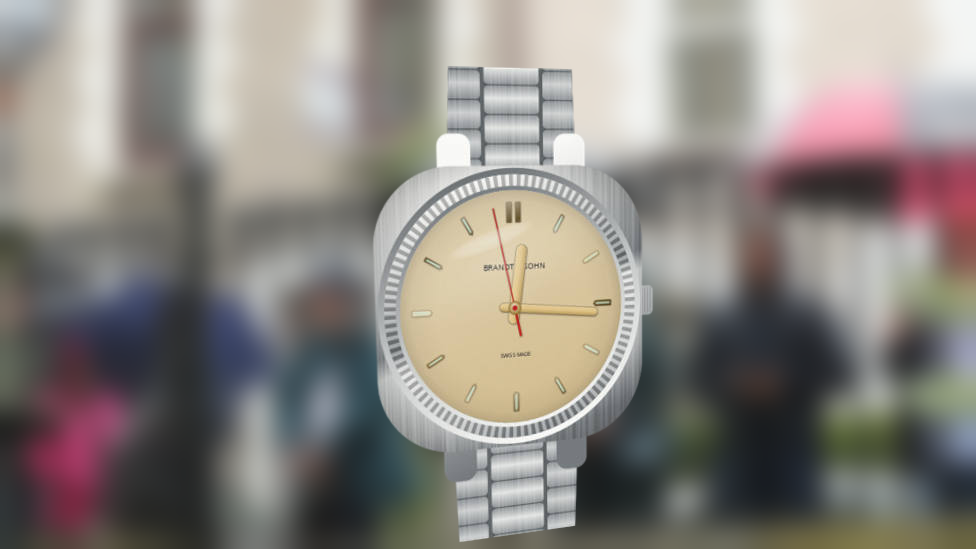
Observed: 12 h 15 min 58 s
